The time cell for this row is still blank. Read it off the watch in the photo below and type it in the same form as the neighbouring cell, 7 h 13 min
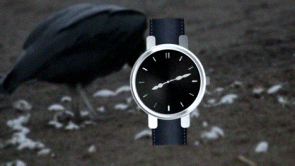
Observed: 8 h 12 min
